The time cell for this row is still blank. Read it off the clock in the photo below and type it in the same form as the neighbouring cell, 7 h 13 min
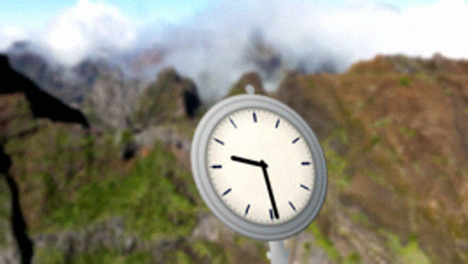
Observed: 9 h 29 min
